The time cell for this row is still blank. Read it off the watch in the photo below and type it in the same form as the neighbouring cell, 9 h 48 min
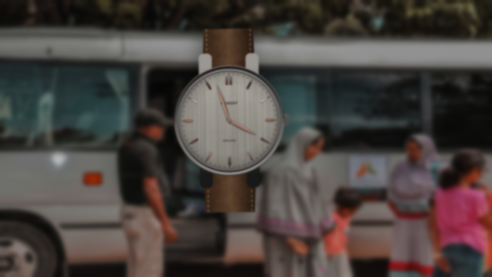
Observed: 3 h 57 min
